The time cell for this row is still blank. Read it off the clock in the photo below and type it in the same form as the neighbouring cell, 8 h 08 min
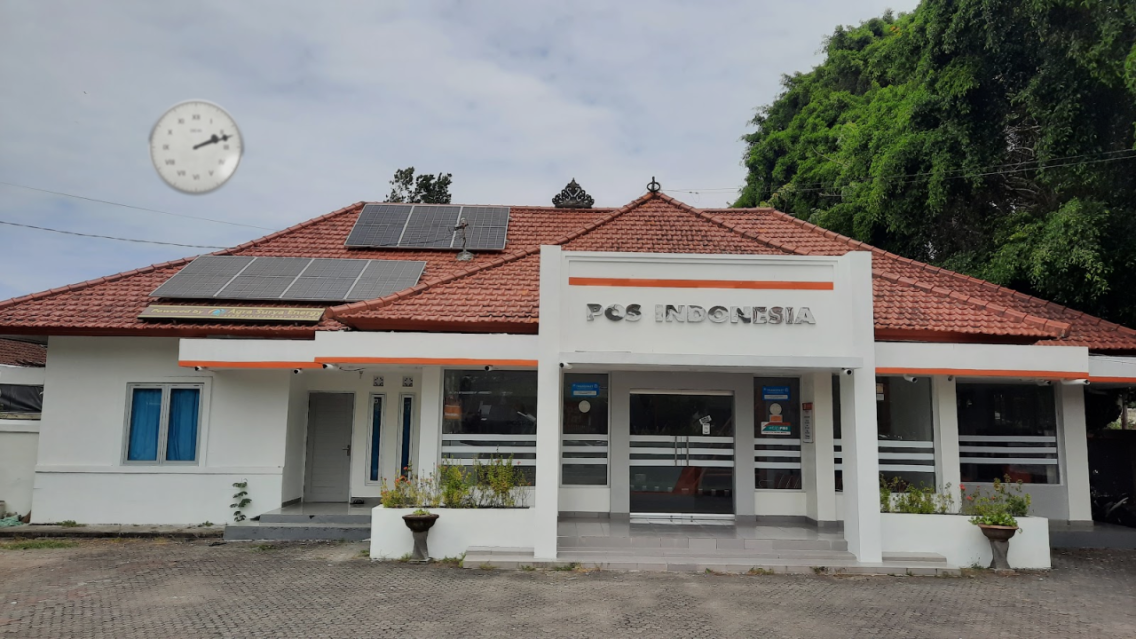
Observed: 2 h 12 min
